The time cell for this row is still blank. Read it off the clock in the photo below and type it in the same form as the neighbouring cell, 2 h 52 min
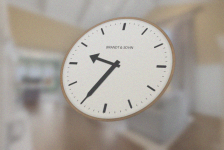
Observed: 9 h 35 min
